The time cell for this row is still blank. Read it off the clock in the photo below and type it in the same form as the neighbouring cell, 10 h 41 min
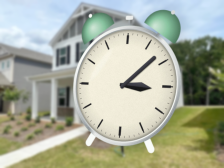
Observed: 3 h 08 min
